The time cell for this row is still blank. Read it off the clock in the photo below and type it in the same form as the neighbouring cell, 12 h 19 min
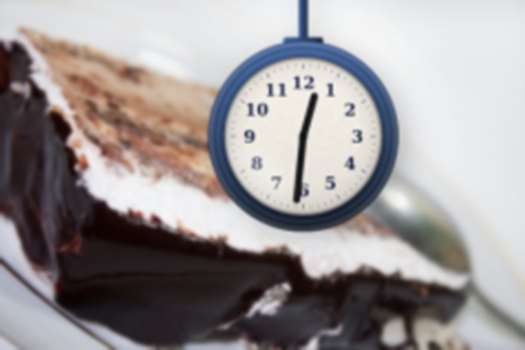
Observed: 12 h 31 min
